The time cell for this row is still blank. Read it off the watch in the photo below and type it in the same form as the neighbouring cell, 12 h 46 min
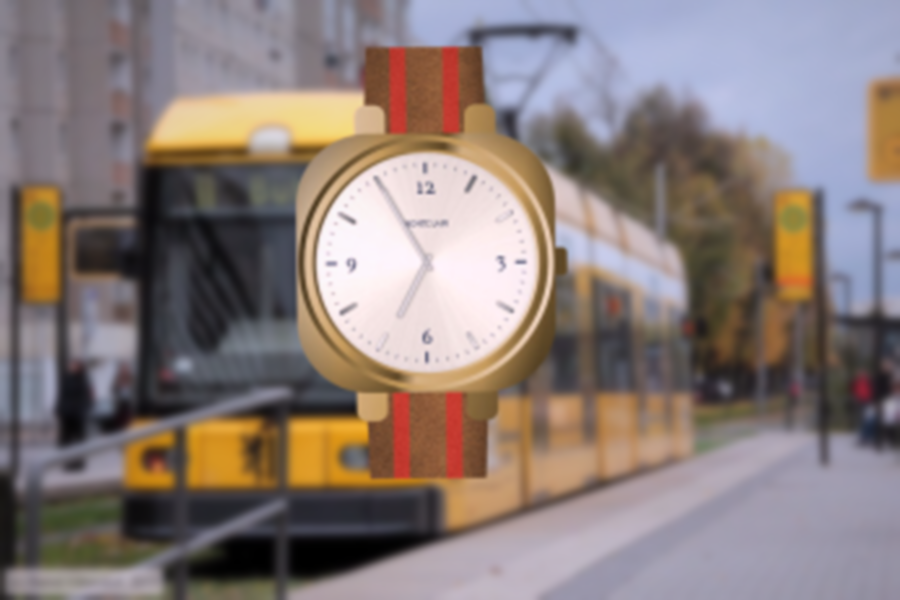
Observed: 6 h 55 min
